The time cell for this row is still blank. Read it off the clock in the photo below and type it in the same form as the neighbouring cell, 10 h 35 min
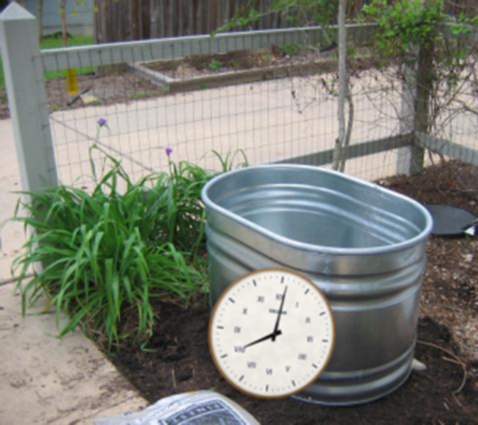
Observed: 8 h 01 min
